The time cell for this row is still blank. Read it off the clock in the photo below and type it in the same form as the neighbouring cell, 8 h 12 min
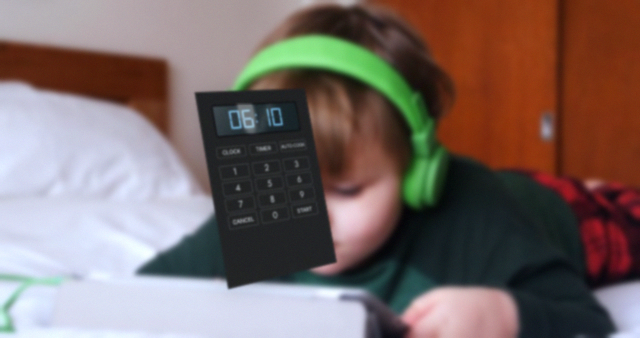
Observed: 6 h 10 min
